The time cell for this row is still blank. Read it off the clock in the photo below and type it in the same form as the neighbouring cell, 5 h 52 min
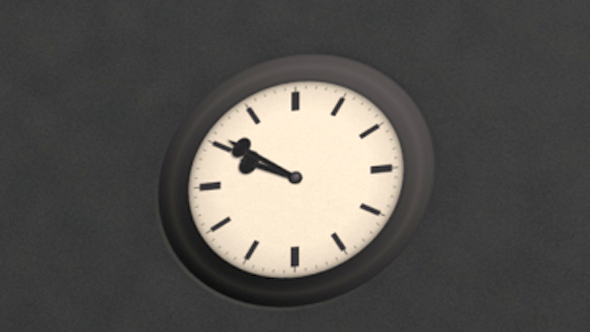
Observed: 9 h 51 min
